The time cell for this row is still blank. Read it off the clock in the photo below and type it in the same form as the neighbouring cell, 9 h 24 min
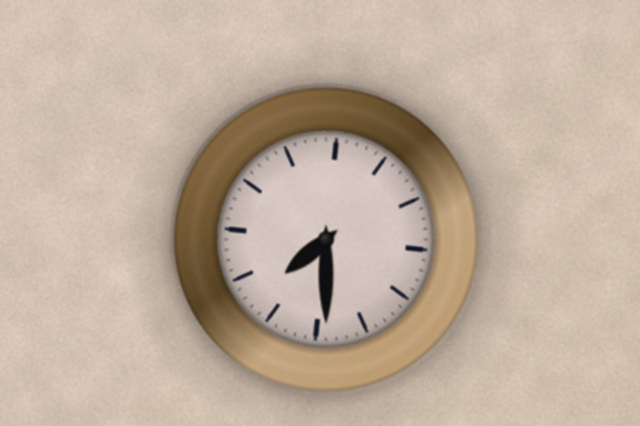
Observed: 7 h 29 min
